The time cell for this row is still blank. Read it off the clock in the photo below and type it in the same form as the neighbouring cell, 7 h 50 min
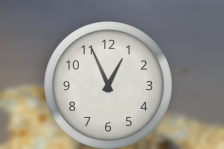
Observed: 12 h 56 min
